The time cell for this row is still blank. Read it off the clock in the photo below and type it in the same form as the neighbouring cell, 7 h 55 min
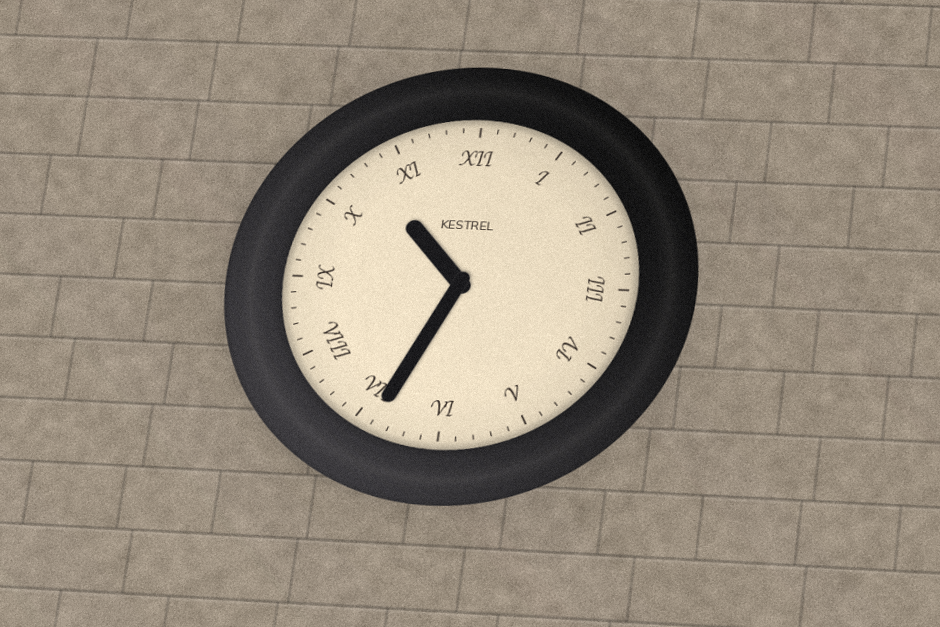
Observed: 10 h 34 min
